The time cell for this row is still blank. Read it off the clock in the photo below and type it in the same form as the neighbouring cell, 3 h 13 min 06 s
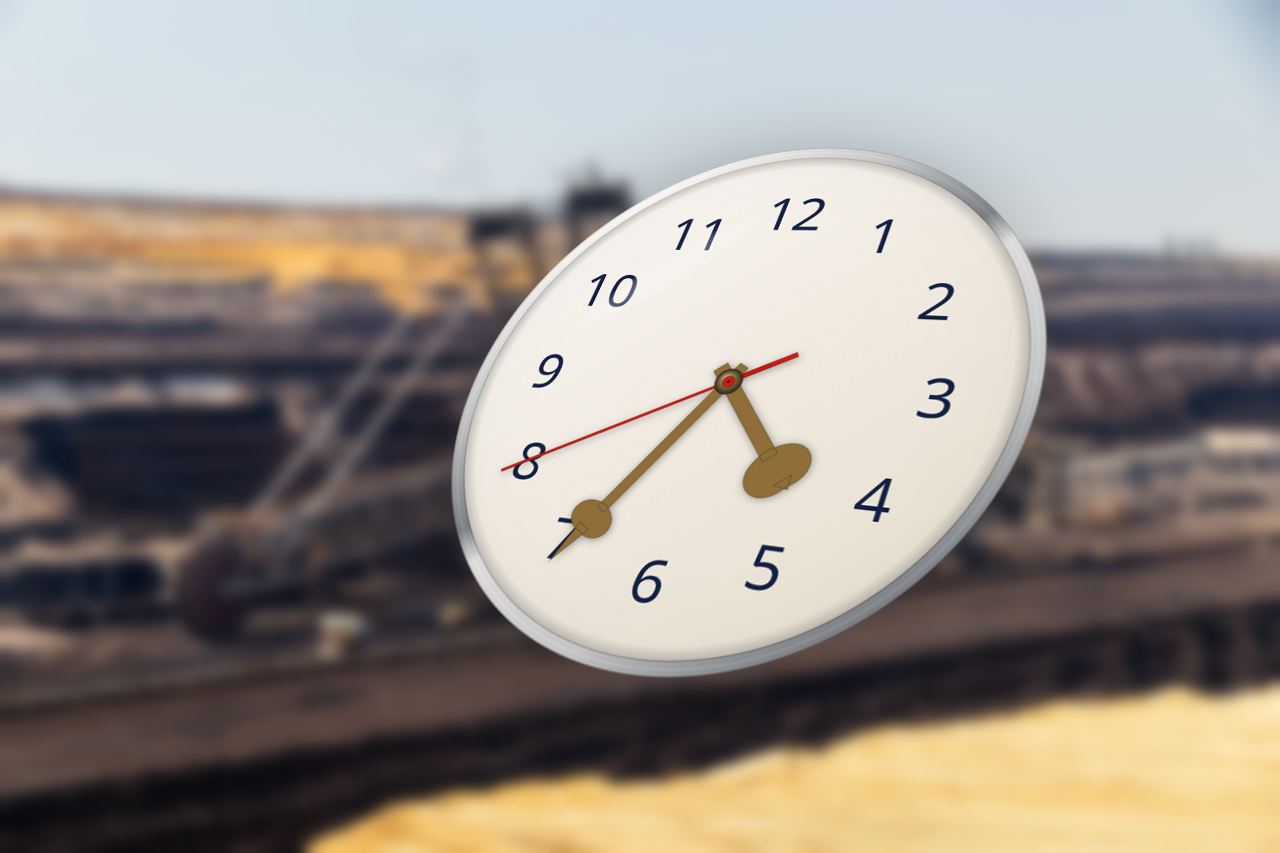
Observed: 4 h 34 min 40 s
